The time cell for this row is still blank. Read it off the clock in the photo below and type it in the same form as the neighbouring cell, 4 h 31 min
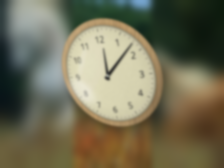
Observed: 12 h 08 min
